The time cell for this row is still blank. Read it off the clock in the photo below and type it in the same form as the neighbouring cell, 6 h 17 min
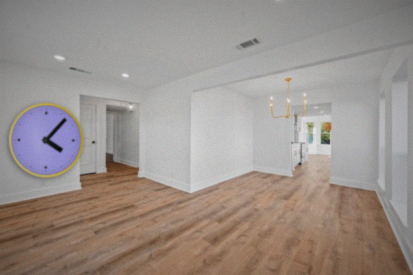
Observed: 4 h 07 min
